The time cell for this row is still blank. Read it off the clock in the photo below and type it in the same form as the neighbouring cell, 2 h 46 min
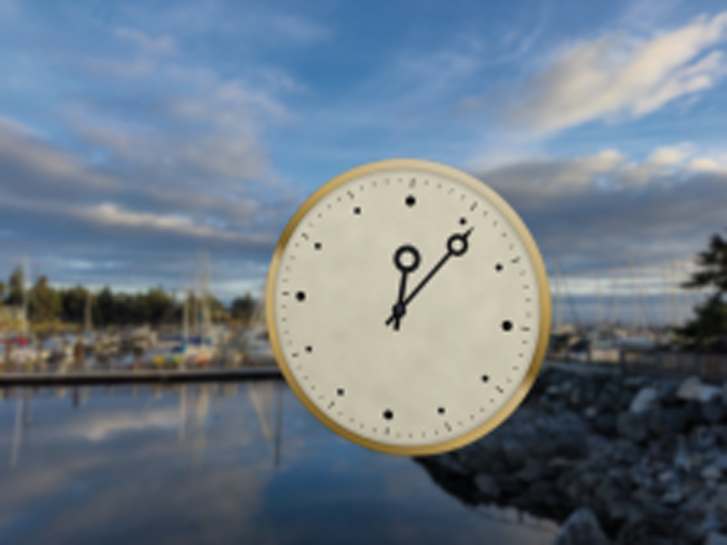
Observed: 12 h 06 min
